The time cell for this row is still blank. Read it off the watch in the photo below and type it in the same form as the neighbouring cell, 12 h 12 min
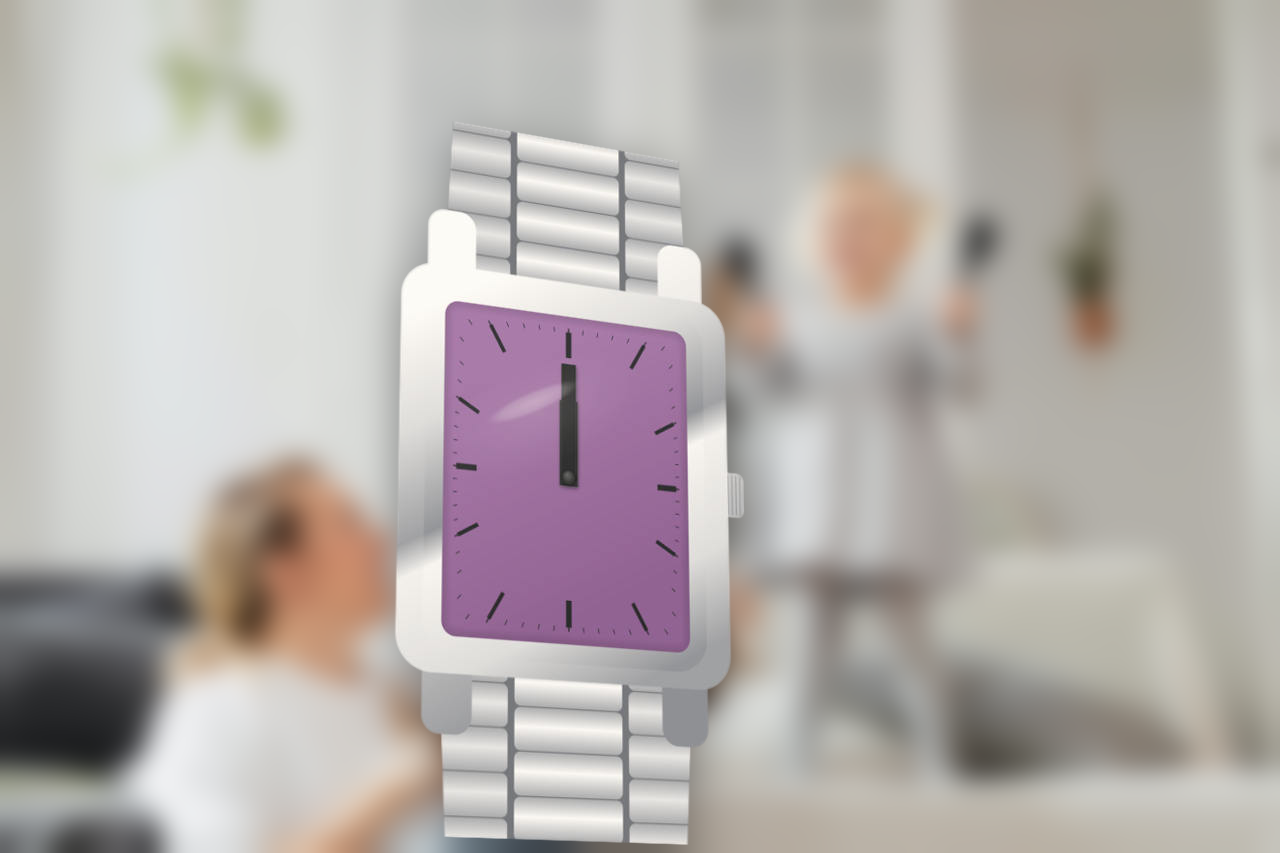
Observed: 12 h 00 min
